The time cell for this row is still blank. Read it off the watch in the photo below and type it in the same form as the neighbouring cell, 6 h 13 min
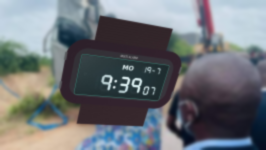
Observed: 9 h 39 min
